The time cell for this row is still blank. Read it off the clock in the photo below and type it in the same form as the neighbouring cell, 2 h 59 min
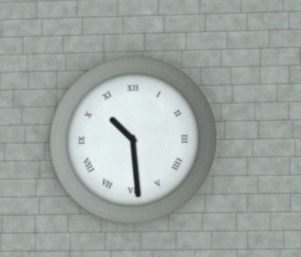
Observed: 10 h 29 min
